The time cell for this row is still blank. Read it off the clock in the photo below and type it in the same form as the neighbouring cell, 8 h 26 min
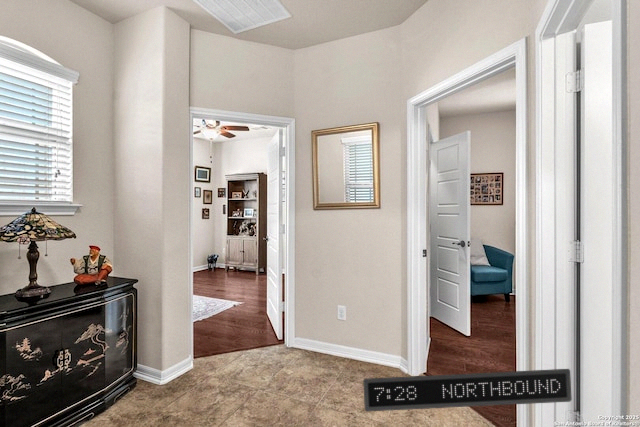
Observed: 7 h 28 min
